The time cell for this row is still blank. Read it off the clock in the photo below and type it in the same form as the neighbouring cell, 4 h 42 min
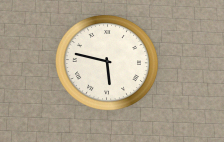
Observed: 5 h 47 min
